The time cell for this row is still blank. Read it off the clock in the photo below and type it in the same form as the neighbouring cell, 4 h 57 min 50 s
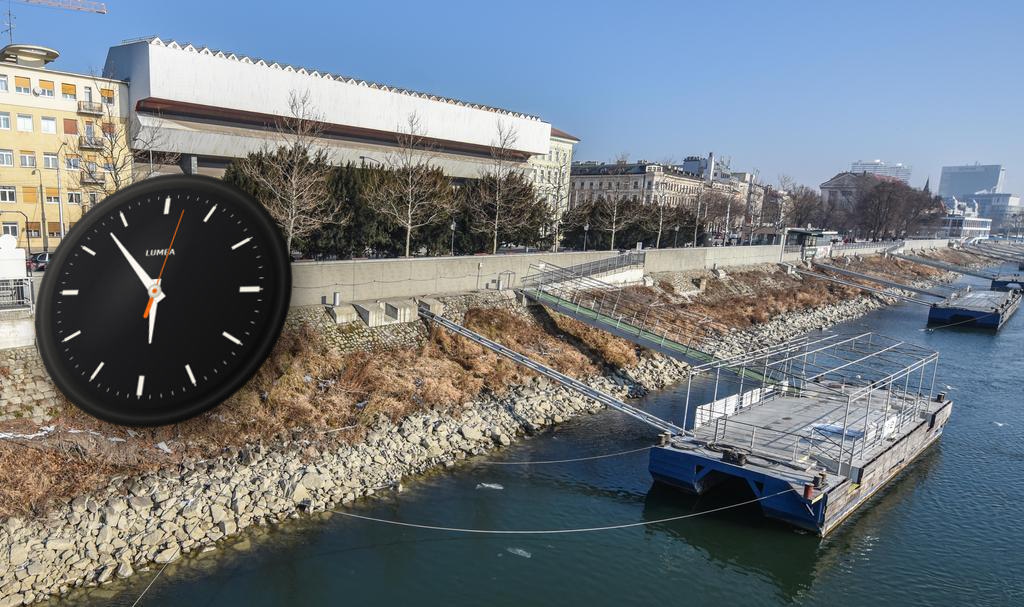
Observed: 5 h 53 min 02 s
